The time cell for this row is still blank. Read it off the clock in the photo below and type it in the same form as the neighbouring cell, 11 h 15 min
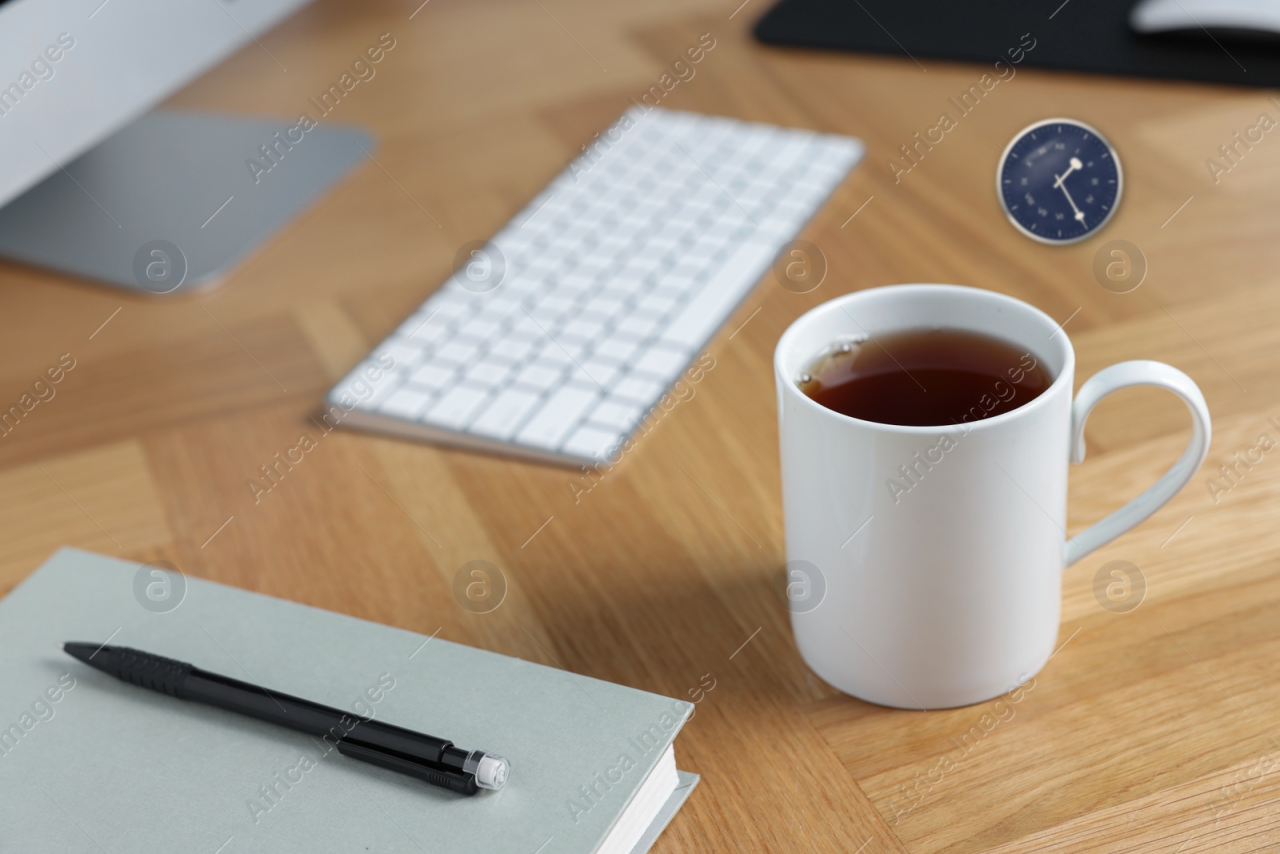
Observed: 1 h 25 min
